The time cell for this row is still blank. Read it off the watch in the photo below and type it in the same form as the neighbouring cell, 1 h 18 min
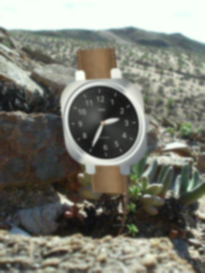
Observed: 2 h 35 min
